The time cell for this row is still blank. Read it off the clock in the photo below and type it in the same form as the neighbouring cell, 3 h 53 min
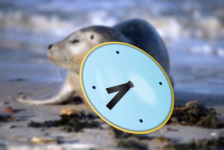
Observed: 8 h 39 min
